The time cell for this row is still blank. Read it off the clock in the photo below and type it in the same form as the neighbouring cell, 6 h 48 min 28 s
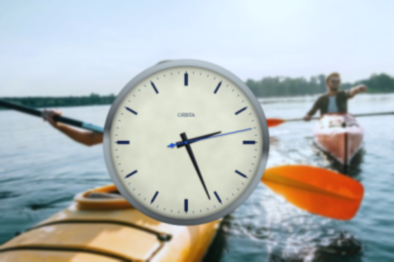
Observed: 2 h 26 min 13 s
